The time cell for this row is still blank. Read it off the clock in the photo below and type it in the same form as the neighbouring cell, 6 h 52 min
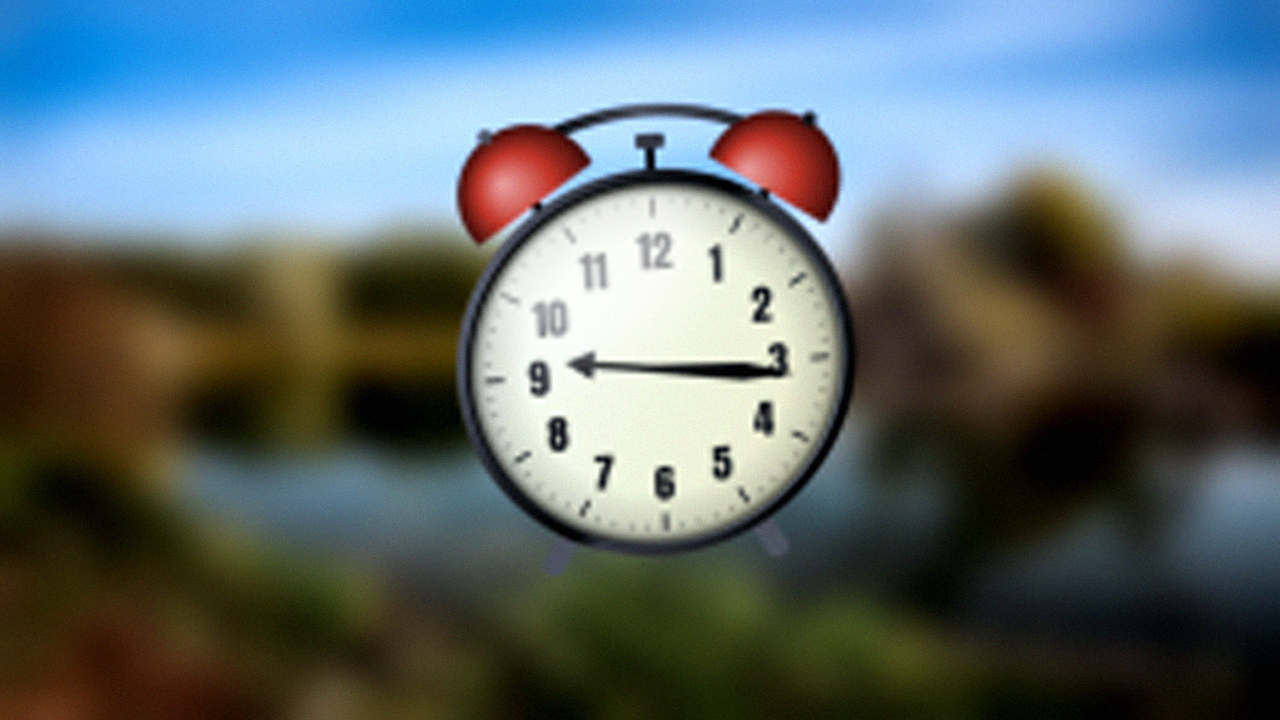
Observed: 9 h 16 min
